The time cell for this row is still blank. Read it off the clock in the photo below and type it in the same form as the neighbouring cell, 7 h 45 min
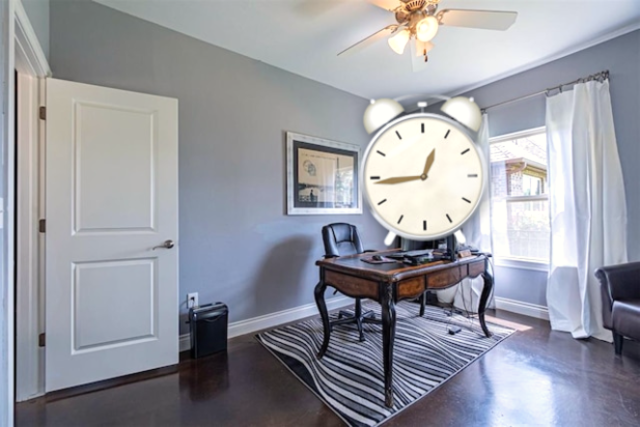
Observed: 12 h 44 min
